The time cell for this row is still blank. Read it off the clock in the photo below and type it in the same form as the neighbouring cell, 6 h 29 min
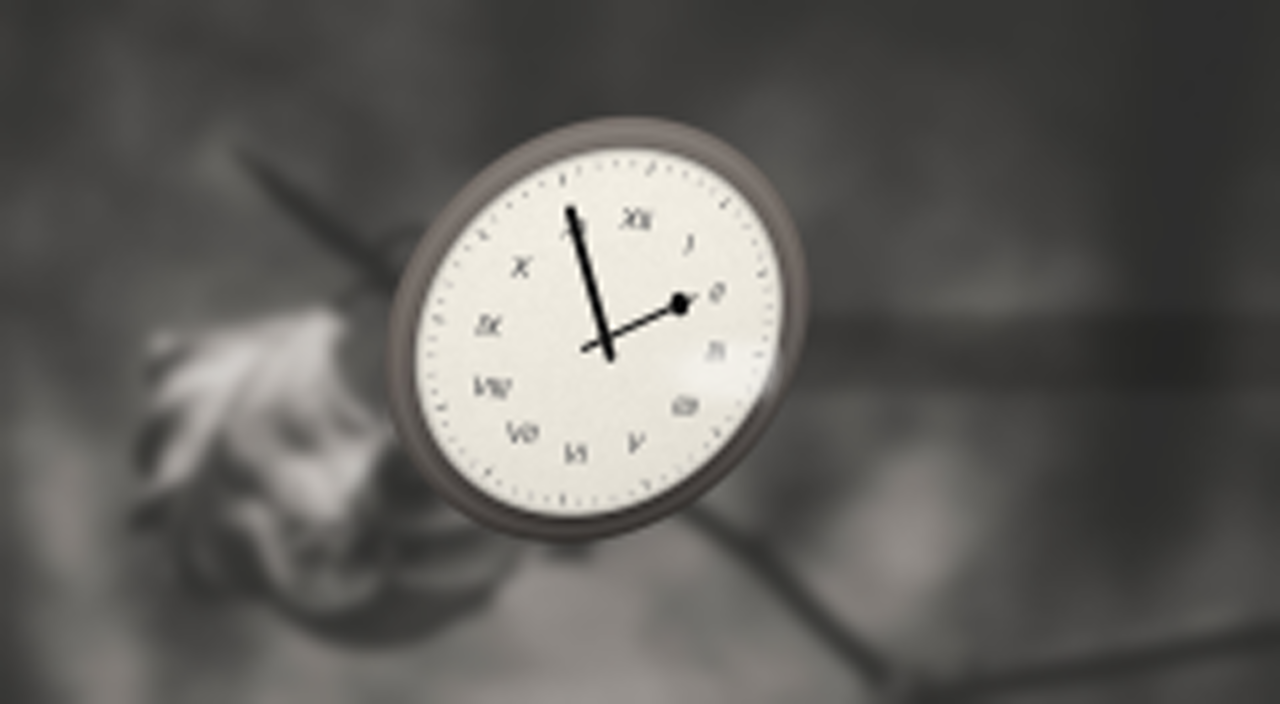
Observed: 1 h 55 min
